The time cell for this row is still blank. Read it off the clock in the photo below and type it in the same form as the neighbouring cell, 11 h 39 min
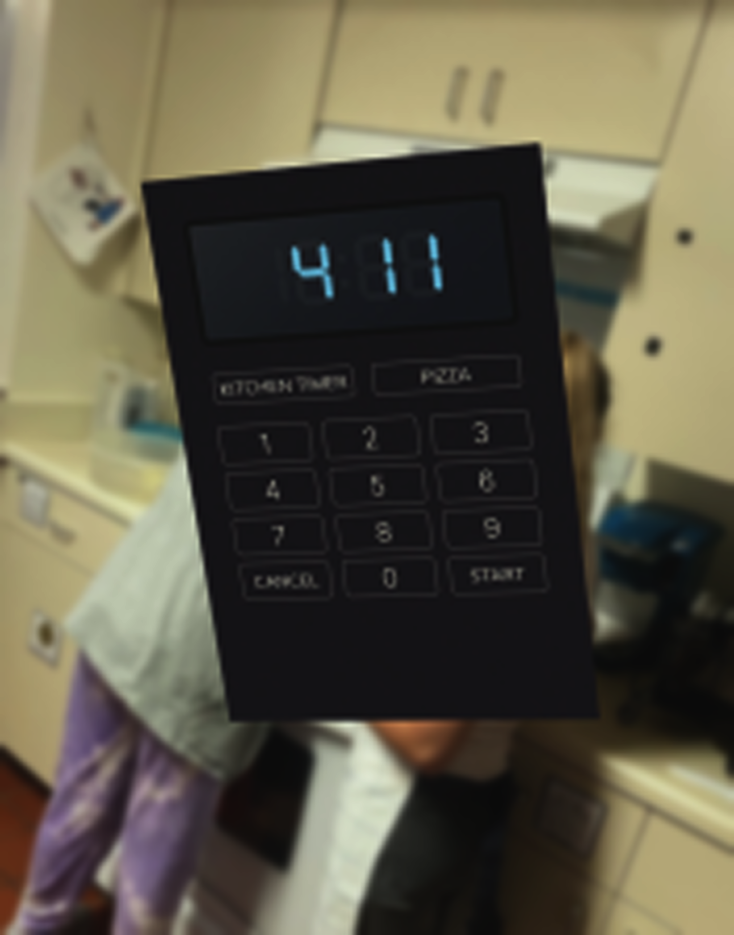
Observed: 4 h 11 min
